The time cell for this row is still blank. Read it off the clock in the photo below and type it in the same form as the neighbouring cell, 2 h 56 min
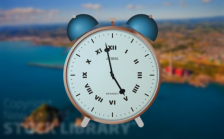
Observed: 4 h 58 min
